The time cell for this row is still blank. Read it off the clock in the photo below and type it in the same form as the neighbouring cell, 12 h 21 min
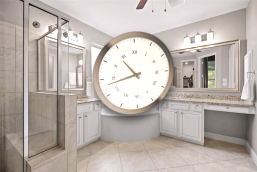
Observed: 10 h 43 min
